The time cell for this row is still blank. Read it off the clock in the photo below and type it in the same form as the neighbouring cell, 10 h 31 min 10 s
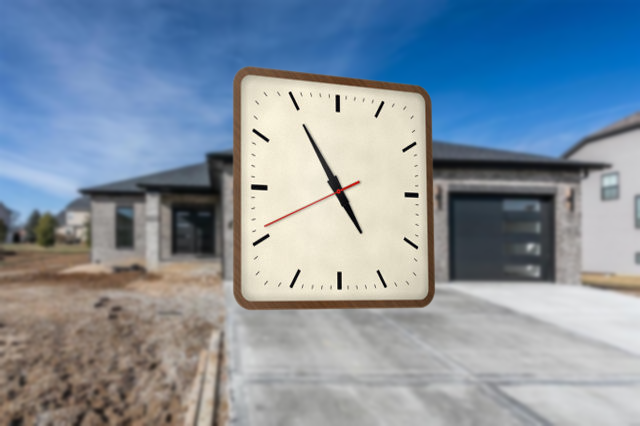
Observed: 4 h 54 min 41 s
